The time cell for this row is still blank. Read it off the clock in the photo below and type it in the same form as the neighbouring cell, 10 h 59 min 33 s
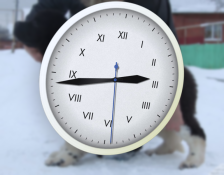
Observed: 2 h 43 min 29 s
